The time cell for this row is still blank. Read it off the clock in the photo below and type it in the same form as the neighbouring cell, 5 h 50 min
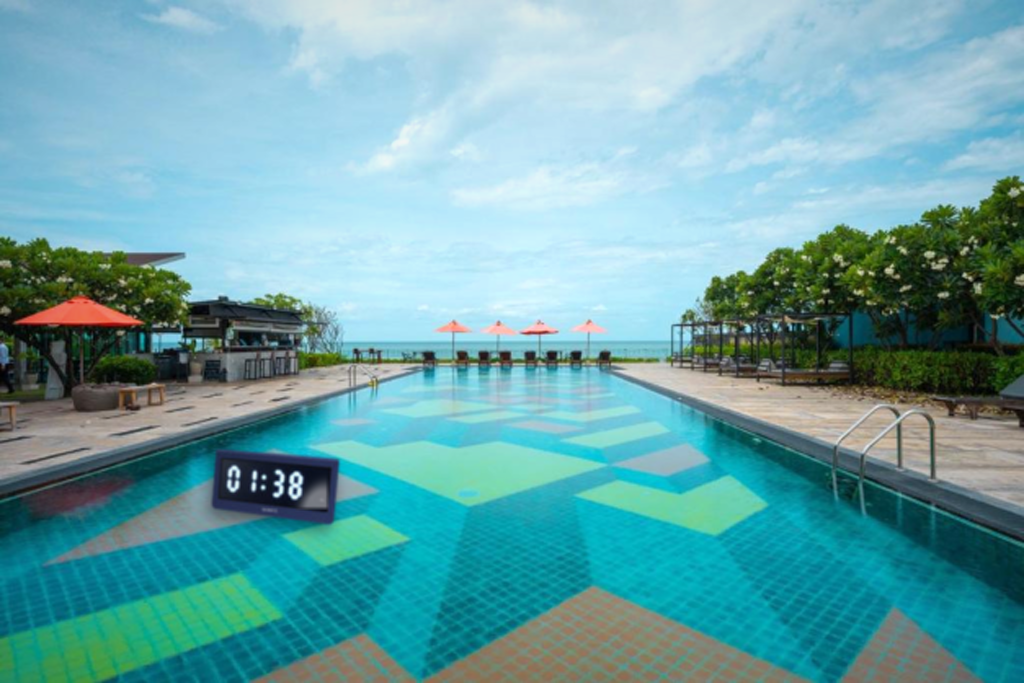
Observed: 1 h 38 min
